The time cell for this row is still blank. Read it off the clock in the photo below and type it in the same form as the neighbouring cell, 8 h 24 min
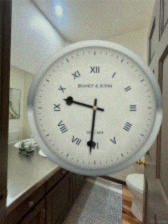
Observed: 9 h 31 min
